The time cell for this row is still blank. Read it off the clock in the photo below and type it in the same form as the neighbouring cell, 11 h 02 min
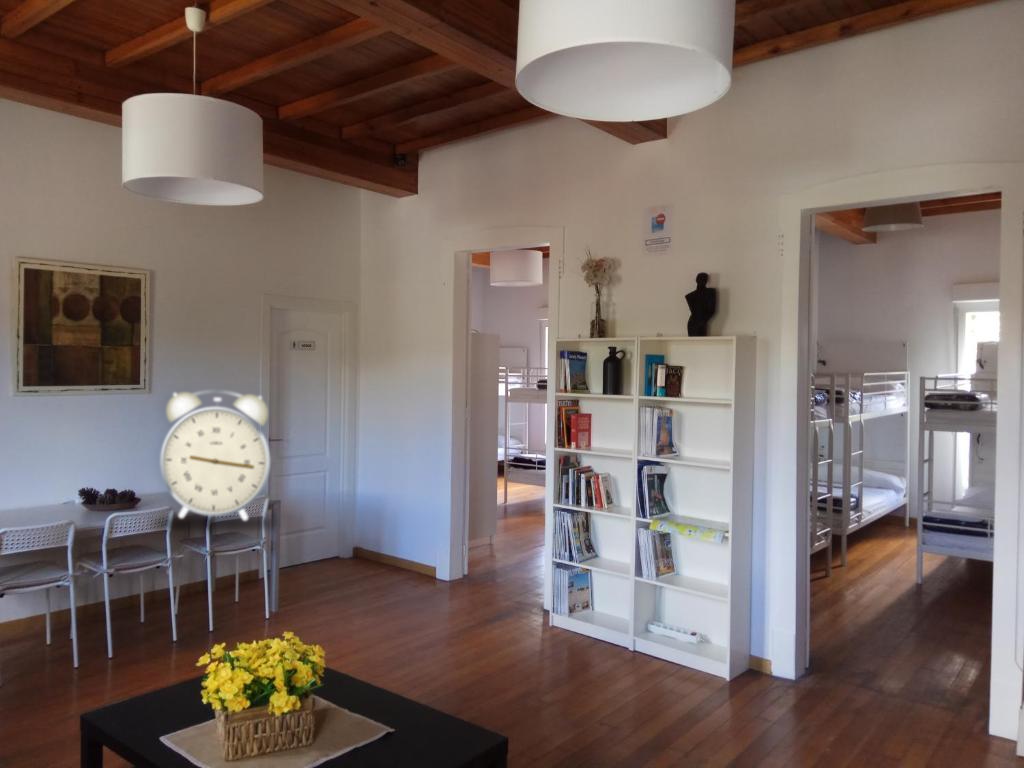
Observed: 9 h 16 min
